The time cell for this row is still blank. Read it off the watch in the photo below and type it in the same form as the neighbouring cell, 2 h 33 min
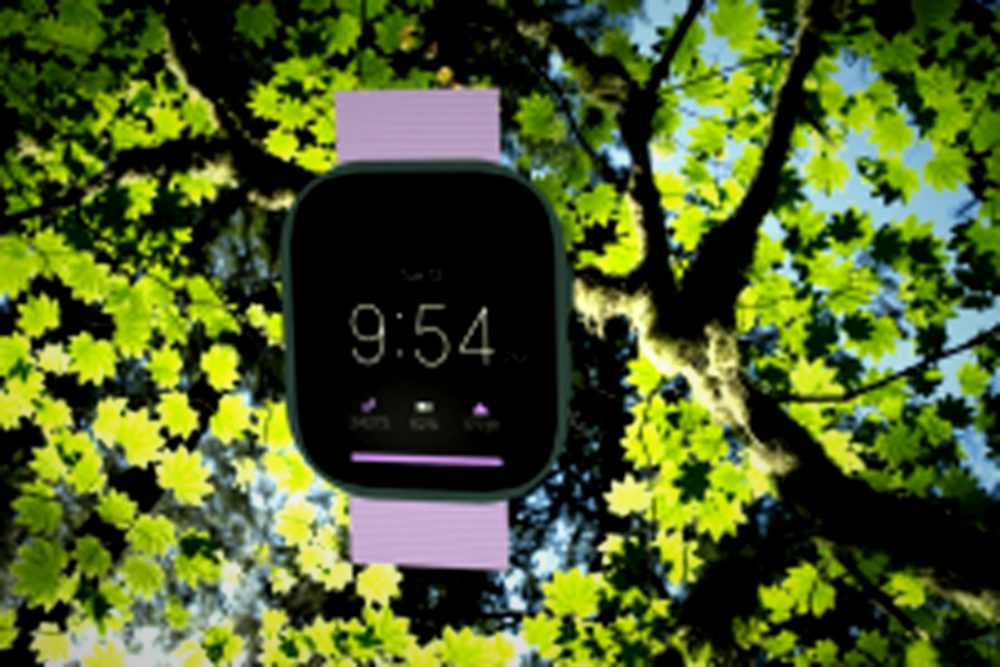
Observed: 9 h 54 min
